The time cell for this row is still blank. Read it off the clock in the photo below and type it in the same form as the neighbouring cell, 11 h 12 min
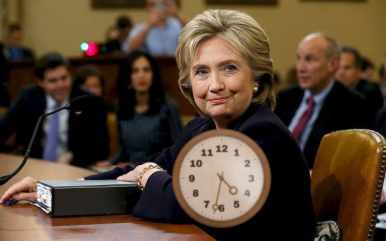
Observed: 4 h 32 min
